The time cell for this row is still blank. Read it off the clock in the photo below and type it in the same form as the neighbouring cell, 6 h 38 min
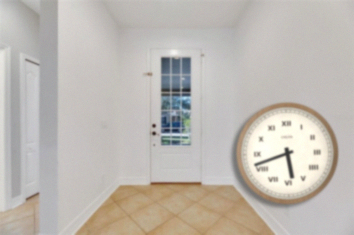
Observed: 5 h 42 min
